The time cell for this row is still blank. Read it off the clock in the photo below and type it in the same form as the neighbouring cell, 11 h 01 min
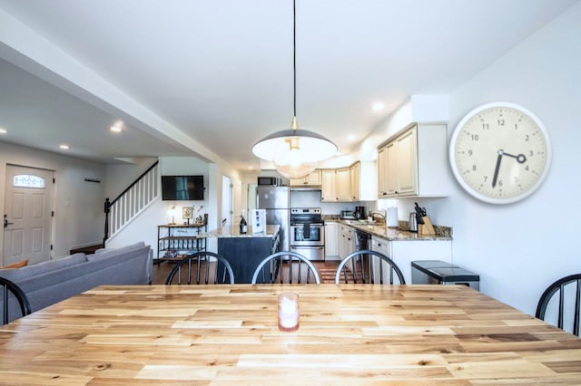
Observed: 3 h 32 min
